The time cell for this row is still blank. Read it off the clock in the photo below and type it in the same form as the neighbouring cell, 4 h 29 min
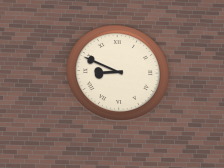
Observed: 8 h 49 min
